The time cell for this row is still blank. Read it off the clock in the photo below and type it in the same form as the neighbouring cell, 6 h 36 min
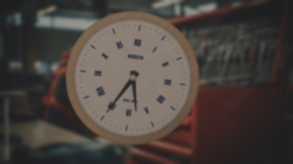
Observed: 5 h 35 min
